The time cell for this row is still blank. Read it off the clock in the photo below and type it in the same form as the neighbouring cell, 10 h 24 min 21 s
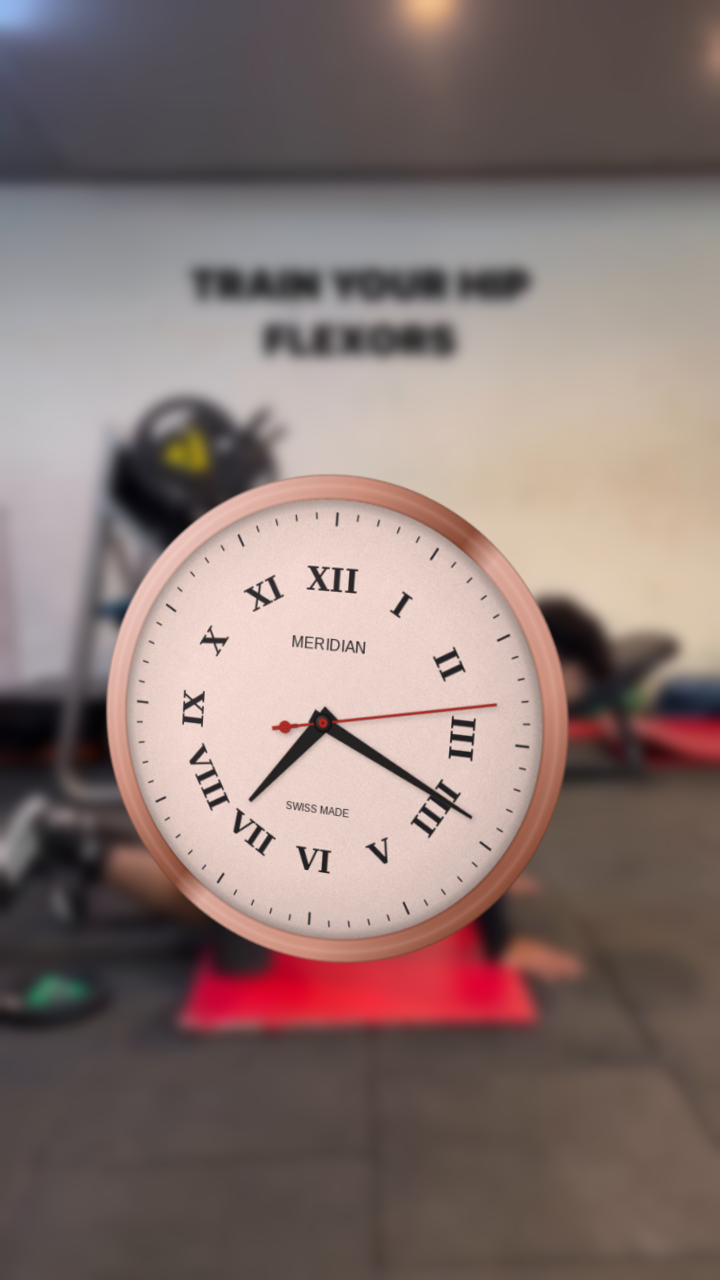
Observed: 7 h 19 min 13 s
